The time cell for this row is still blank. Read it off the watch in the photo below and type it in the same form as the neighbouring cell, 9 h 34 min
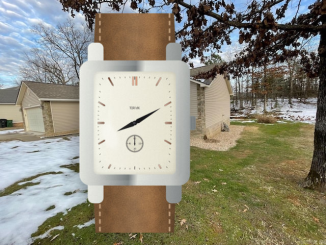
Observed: 8 h 10 min
